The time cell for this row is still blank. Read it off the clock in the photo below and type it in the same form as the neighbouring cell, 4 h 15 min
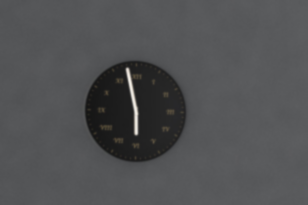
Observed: 5 h 58 min
